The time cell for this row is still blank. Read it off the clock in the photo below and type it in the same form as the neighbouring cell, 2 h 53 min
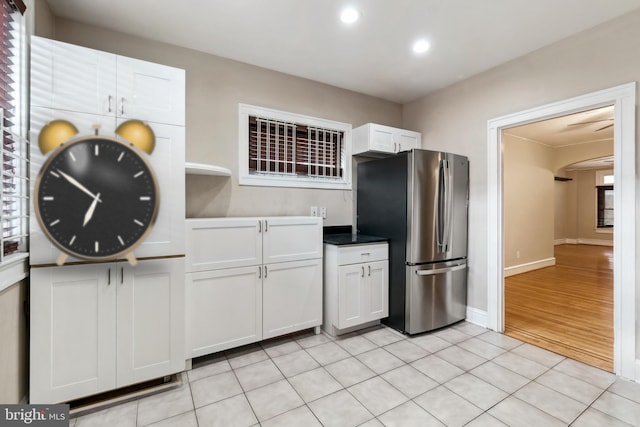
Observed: 6 h 51 min
